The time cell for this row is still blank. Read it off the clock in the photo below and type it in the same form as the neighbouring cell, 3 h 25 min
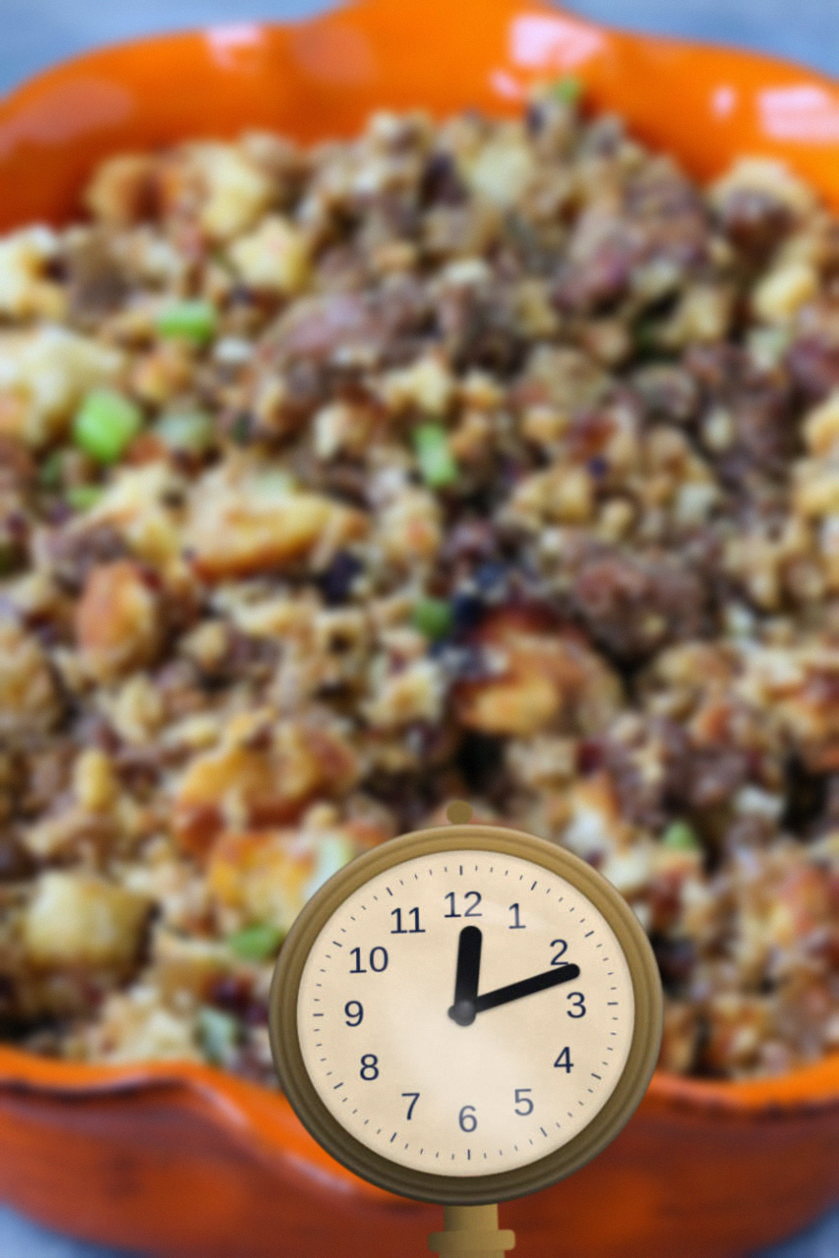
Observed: 12 h 12 min
